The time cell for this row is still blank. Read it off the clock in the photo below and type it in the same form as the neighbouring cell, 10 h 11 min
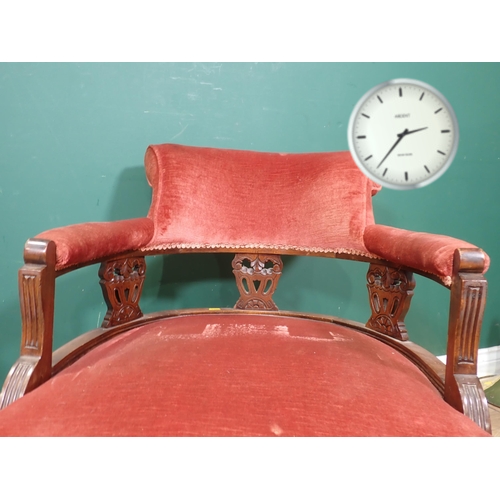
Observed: 2 h 37 min
